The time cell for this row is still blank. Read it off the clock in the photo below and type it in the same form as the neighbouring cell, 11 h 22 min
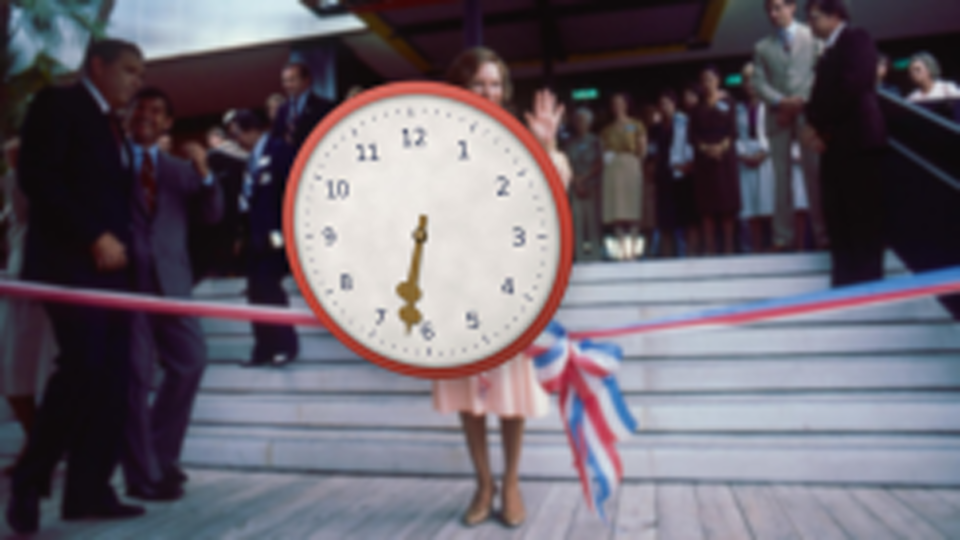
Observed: 6 h 32 min
